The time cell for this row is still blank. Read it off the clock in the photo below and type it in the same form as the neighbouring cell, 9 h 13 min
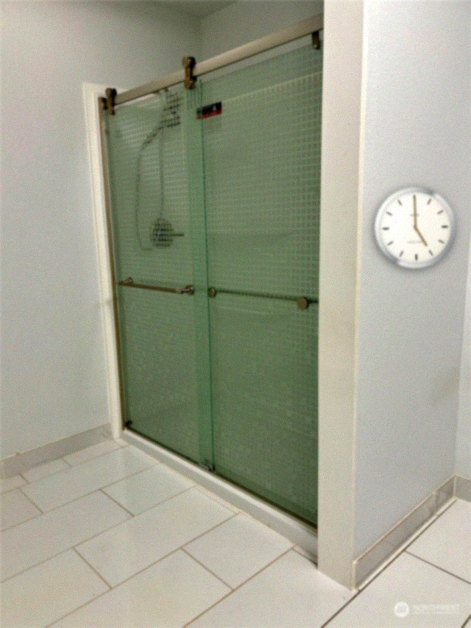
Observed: 5 h 00 min
